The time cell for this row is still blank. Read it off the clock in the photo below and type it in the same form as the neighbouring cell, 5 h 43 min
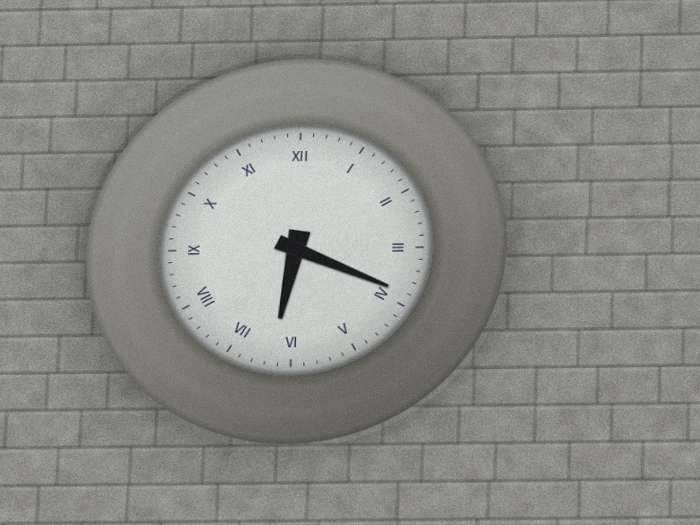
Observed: 6 h 19 min
